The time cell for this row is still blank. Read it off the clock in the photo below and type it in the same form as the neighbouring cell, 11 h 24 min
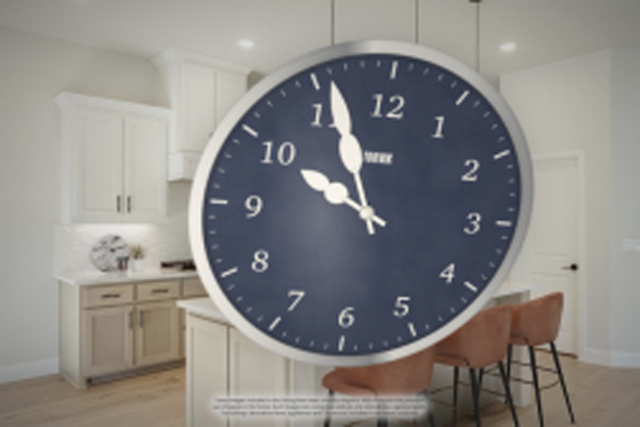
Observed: 9 h 56 min
